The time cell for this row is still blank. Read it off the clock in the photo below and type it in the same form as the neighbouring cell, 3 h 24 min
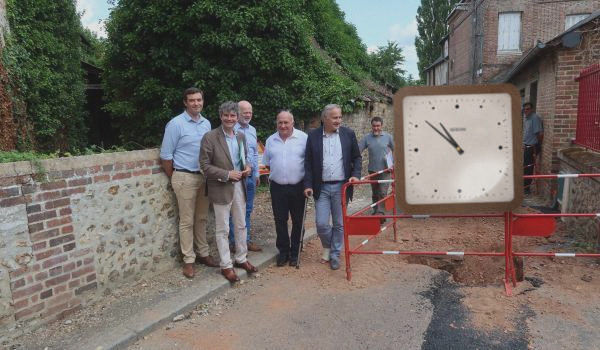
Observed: 10 h 52 min
